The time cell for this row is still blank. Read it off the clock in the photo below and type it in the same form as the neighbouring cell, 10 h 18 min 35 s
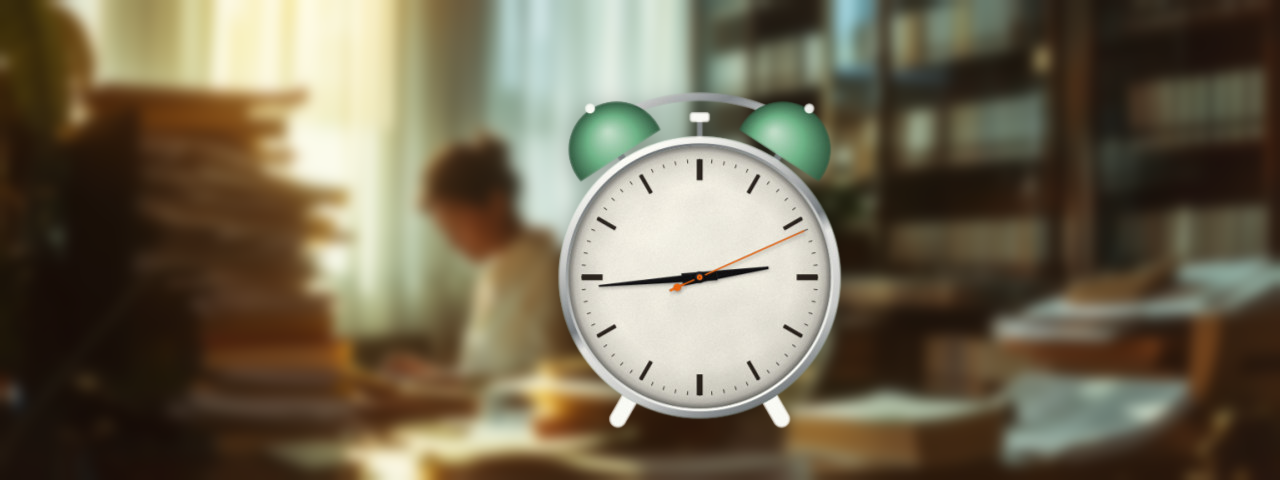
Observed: 2 h 44 min 11 s
